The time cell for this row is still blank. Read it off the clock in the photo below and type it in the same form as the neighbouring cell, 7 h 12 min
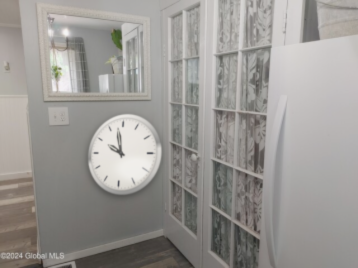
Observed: 9 h 58 min
